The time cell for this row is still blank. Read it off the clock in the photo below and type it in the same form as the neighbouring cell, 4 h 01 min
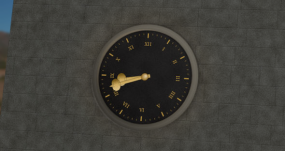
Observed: 8 h 42 min
